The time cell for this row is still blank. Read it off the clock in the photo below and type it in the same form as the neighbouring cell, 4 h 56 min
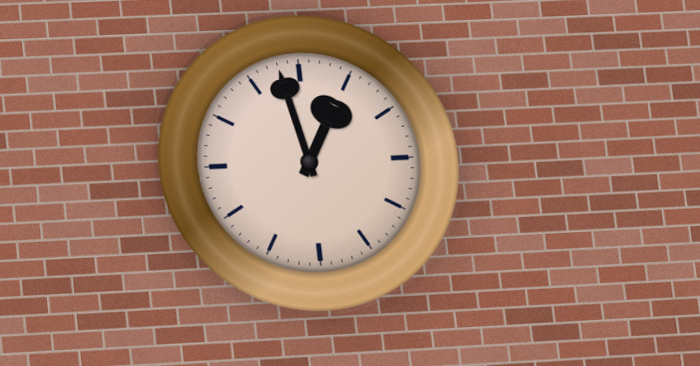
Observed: 12 h 58 min
